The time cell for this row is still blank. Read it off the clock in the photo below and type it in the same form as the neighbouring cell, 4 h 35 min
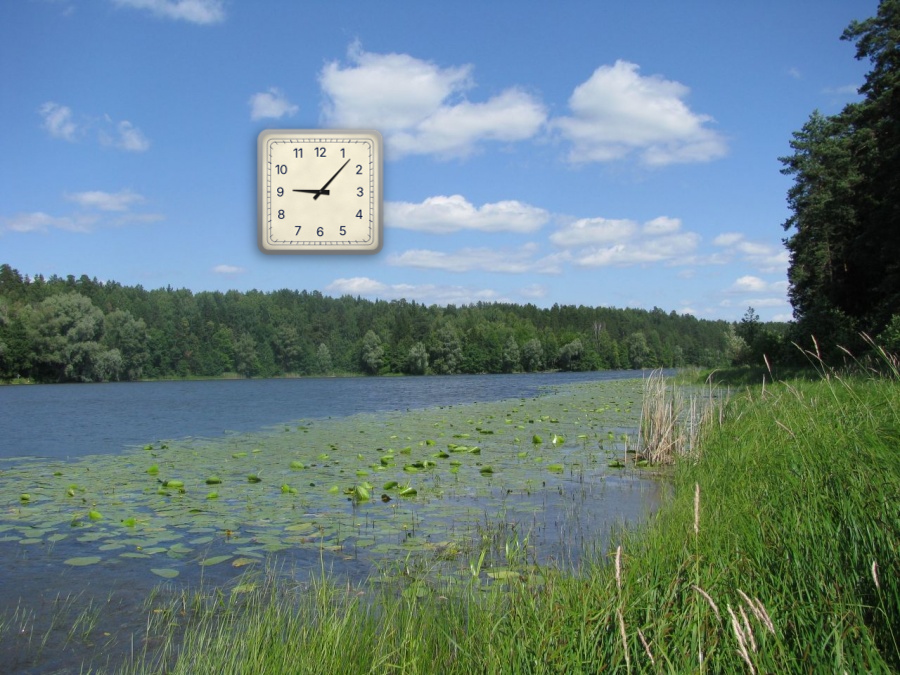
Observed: 9 h 07 min
